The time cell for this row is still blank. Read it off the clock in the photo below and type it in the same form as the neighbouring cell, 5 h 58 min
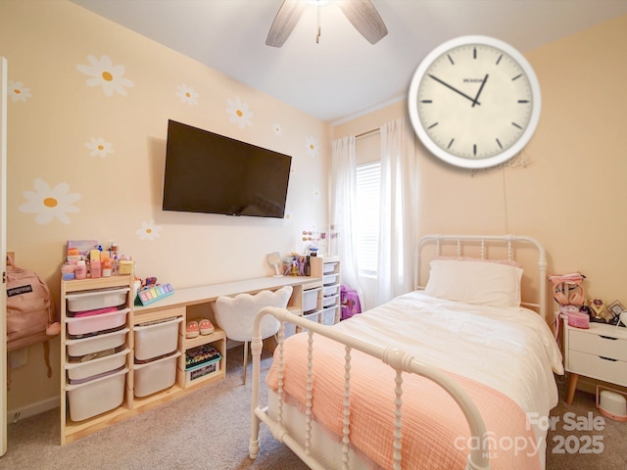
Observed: 12 h 50 min
